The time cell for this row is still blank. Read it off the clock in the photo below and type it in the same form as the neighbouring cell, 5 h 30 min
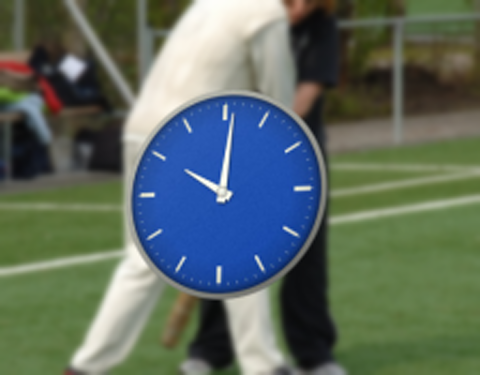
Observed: 10 h 01 min
